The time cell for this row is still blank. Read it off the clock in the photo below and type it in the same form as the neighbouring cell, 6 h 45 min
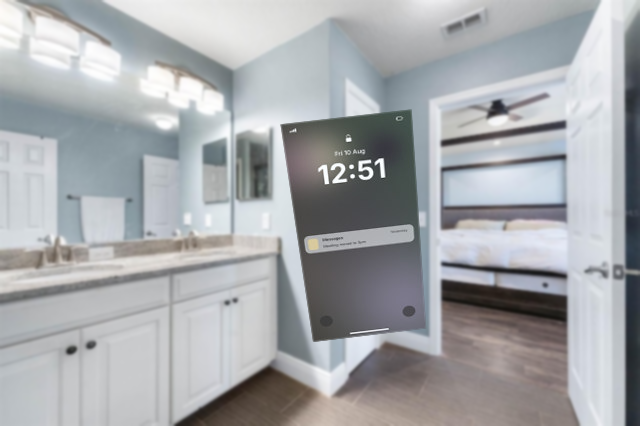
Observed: 12 h 51 min
